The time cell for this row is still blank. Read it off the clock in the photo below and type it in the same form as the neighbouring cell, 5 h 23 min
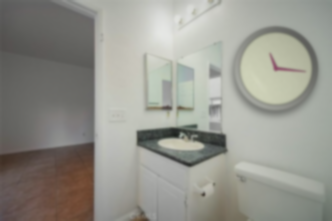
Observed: 11 h 16 min
